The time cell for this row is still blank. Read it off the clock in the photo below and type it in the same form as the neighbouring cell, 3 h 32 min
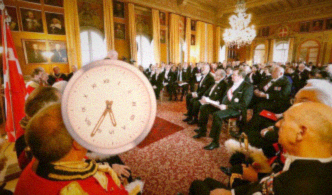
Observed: 5 h 36 min
